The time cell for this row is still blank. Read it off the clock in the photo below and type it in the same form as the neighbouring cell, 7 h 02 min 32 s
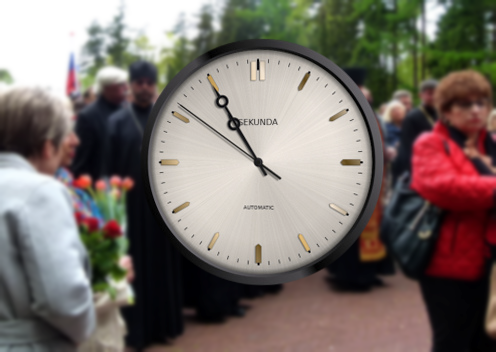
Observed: 10 h 54 min 51 s
